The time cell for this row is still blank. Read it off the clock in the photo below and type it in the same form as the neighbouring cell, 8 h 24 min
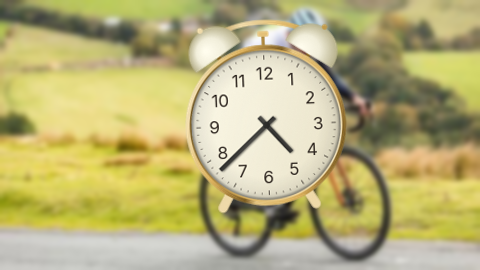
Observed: 4 h 38 min
